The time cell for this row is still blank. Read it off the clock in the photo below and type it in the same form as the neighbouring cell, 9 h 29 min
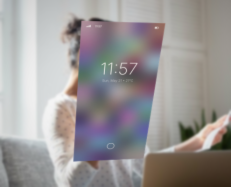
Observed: 11 h 57 min
